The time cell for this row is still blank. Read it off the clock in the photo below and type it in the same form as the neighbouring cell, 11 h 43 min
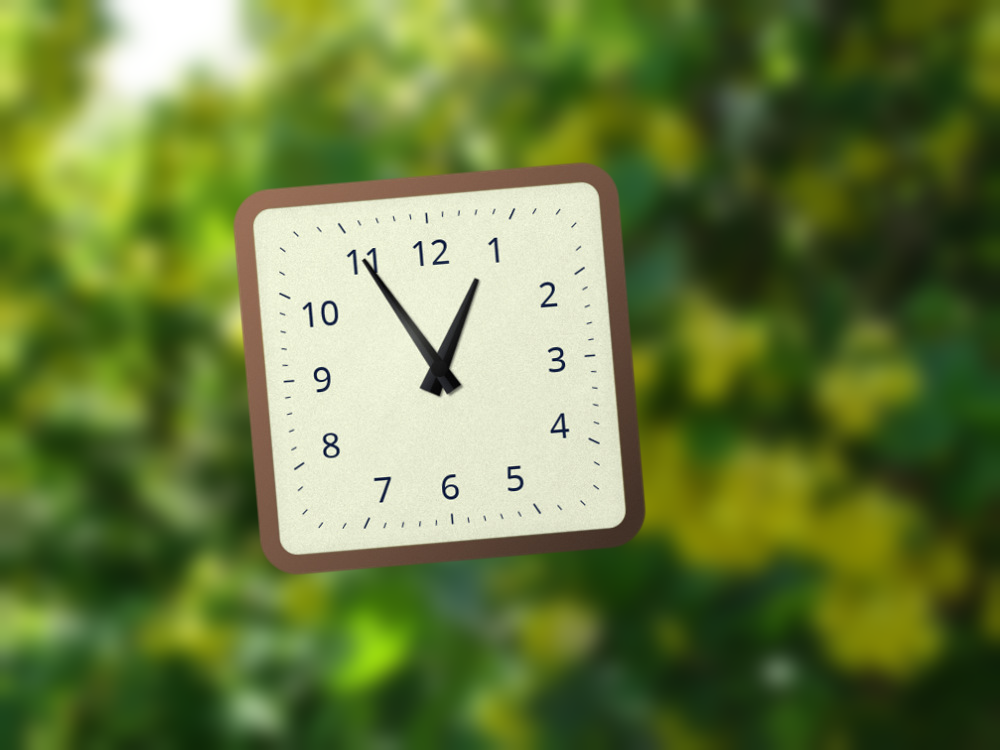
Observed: 12 h 55 min
